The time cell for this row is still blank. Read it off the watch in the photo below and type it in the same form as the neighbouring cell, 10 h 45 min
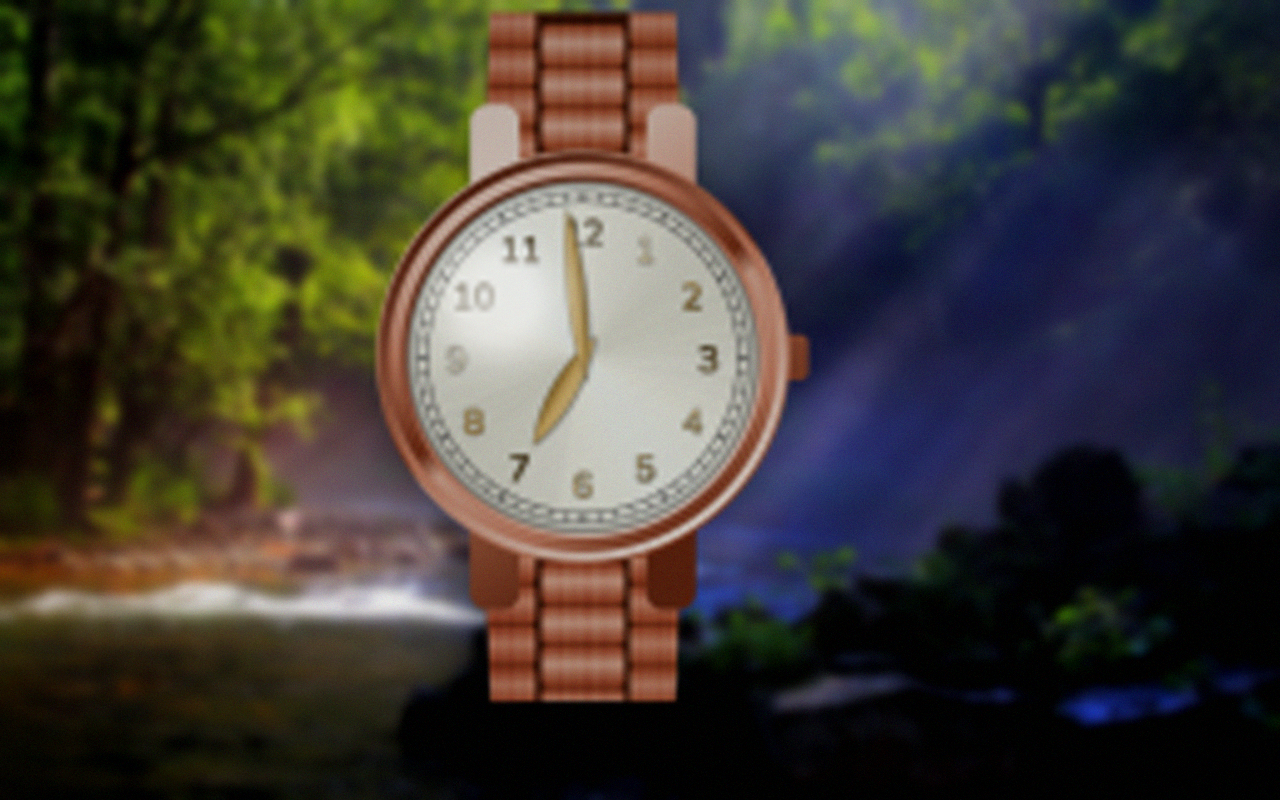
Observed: 6 h 59 min
